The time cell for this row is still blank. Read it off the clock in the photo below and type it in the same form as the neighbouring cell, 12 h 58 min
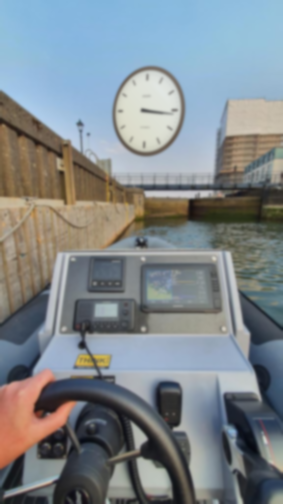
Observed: 3 h 16 min
